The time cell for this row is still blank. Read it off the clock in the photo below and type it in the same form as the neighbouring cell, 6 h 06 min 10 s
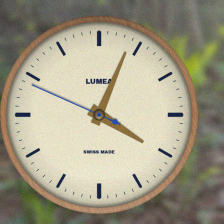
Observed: 4 h 03 min 49 s
